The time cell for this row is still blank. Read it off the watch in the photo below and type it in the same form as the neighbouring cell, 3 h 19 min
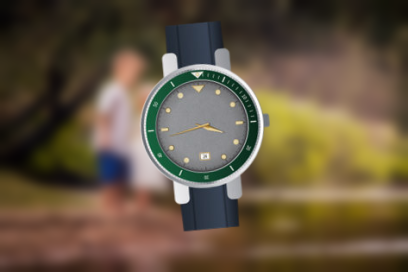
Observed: 3 h 43 min
